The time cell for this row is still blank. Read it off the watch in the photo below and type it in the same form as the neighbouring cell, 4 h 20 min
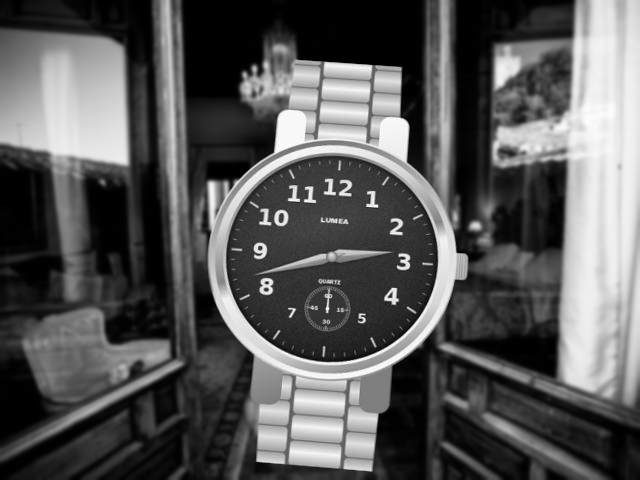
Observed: 2 h 42 min
